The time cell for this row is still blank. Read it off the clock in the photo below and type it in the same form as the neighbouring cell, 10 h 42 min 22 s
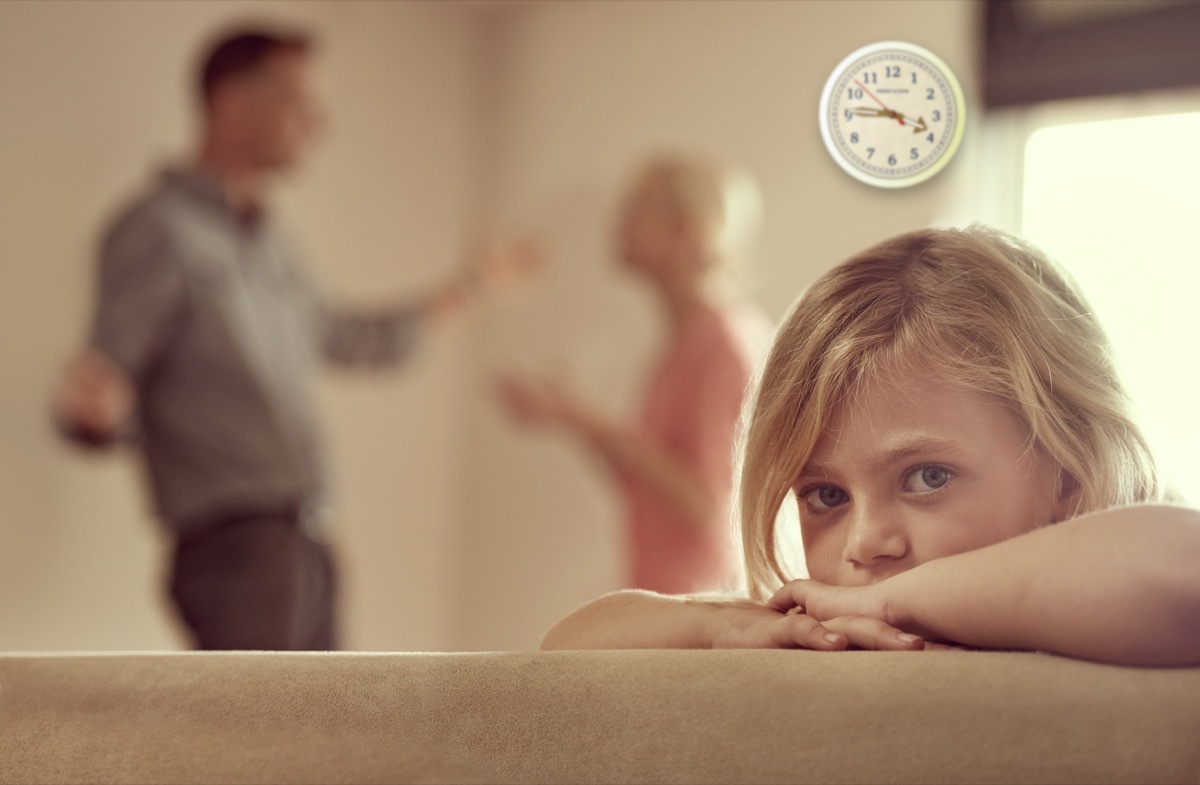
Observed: 3 h 45 min 52 s
